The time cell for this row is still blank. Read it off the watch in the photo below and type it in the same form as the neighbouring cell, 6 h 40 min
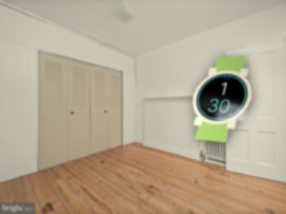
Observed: 1 h 30 min
